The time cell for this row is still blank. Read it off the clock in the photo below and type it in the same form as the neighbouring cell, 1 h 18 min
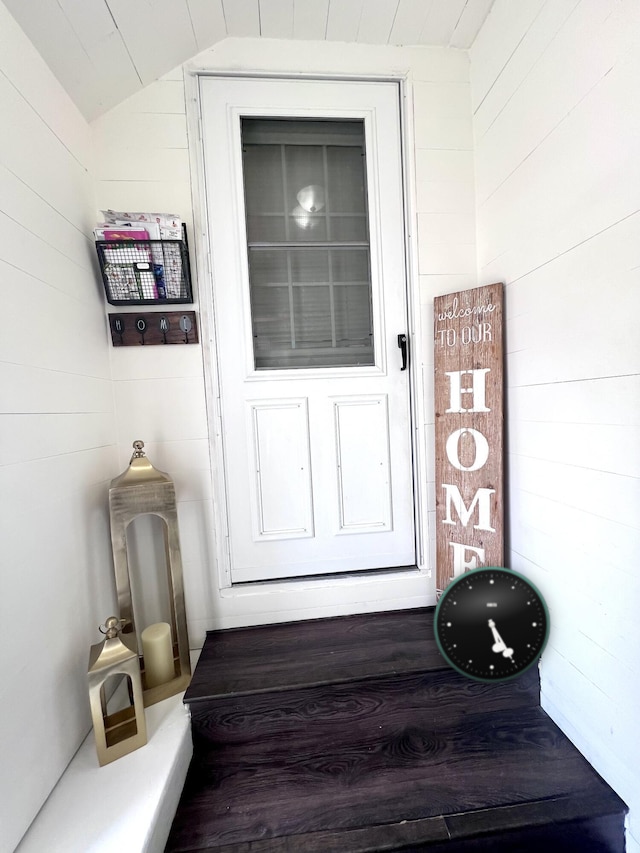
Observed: 5 h 25 min
